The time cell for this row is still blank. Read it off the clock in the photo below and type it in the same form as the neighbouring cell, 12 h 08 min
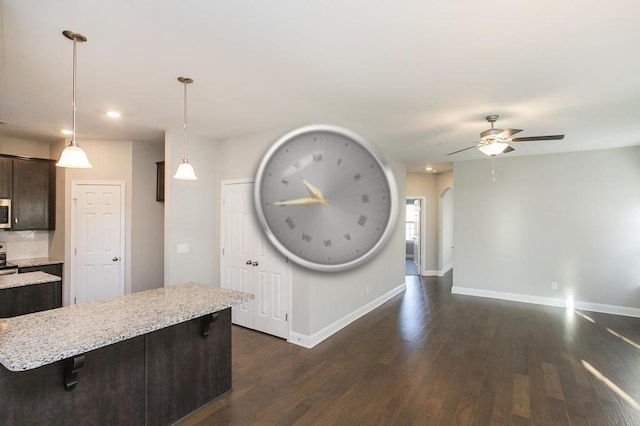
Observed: 10 h 45 min
